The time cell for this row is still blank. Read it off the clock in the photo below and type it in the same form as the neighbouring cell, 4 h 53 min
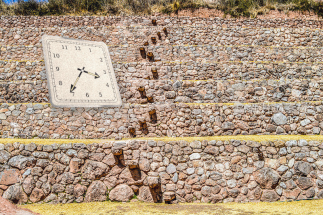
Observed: 3 h 36 min
